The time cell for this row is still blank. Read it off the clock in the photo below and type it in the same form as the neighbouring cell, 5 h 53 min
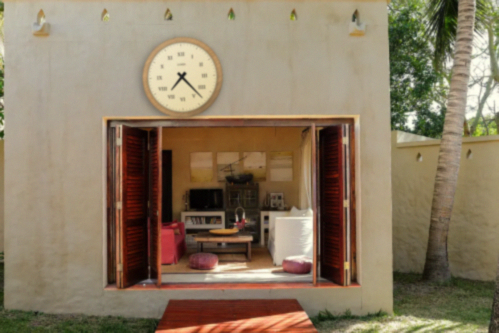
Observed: 7 h 23 min
